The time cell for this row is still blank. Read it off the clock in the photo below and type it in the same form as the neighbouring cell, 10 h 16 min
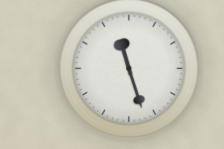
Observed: 11 h 27 min
